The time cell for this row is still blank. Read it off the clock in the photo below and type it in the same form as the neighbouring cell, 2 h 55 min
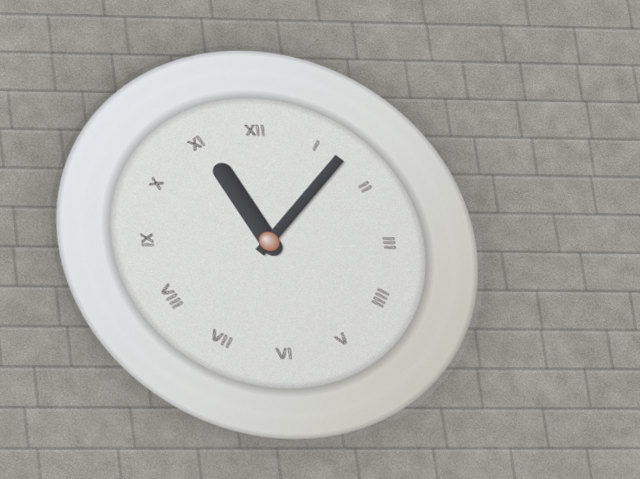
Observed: 11 h 07 min
